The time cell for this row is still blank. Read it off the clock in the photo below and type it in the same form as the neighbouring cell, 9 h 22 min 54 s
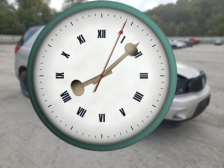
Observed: 8 h 08 min 04 s
